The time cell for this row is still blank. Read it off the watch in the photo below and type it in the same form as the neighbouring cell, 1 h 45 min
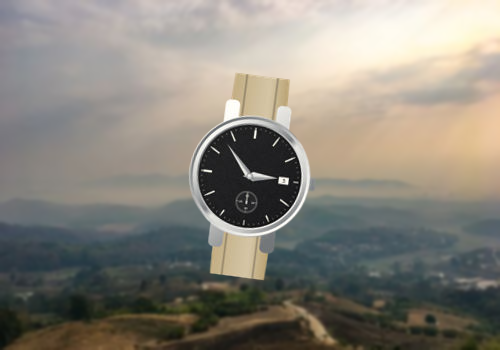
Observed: 2 h 53 min
